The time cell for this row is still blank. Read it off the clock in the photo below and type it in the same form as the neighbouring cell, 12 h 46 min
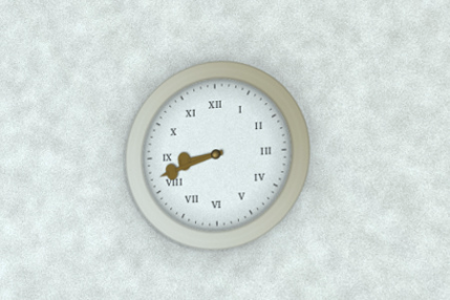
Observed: 8 h 42 min
